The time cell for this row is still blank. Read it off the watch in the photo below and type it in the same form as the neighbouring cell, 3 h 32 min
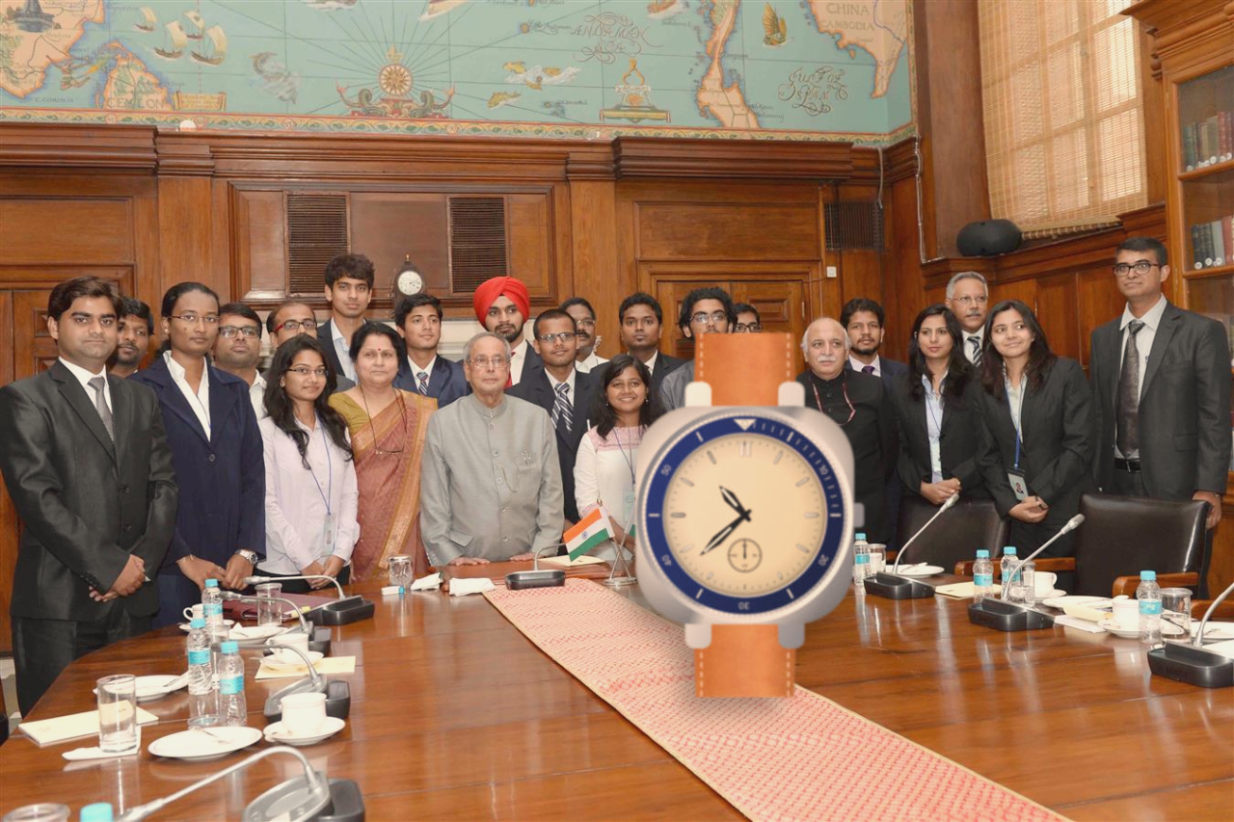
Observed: 10 h 38 min
